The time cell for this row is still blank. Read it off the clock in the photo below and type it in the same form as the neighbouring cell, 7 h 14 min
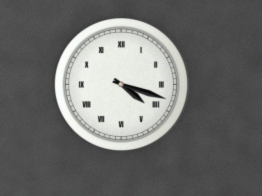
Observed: 4 h 18 min
